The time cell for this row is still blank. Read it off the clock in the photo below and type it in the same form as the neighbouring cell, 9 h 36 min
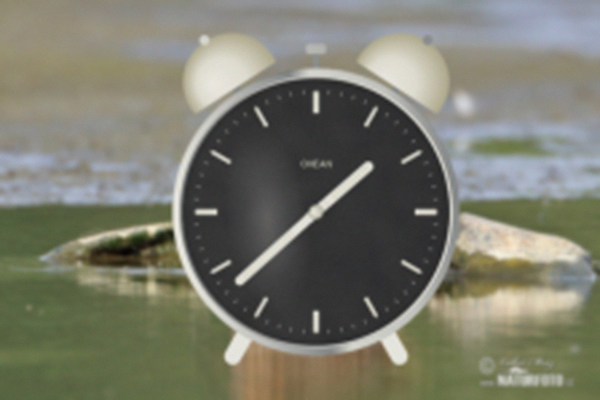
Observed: 1 h 38 min
